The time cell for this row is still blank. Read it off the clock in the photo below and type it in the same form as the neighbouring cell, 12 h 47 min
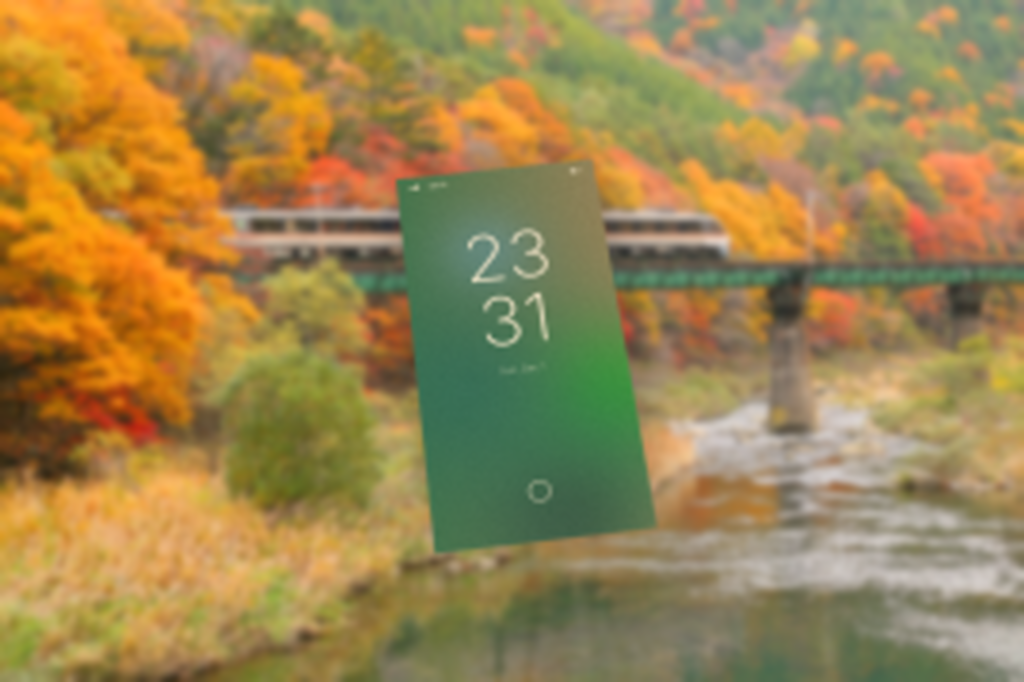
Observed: 23 h 31 min
